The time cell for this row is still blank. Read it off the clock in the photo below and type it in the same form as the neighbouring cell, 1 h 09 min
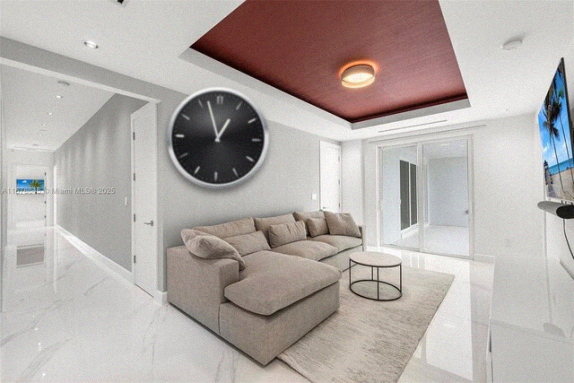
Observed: 12 h 57 min
